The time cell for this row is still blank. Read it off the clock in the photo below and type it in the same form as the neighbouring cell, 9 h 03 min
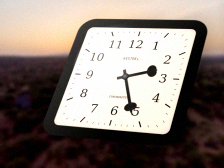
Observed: 2 h 26 min
